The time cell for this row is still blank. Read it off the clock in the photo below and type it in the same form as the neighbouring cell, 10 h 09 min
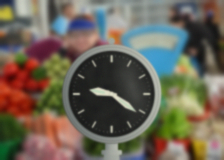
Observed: 9 h 21 min
